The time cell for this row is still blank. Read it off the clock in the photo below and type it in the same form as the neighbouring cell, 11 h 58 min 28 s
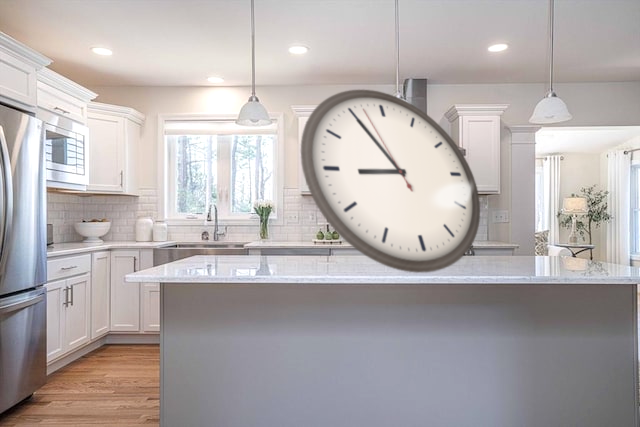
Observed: 8 h 54 min 57 s
